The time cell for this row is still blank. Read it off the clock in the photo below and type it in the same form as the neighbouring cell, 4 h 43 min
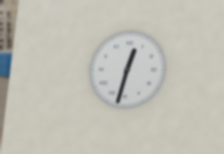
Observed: 12 h 32 min
